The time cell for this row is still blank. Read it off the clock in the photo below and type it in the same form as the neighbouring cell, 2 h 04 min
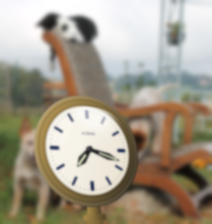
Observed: 7 h 18 min
